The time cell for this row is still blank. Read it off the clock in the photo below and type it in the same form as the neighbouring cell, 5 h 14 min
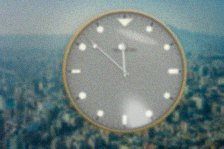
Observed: 11 h 52 min
